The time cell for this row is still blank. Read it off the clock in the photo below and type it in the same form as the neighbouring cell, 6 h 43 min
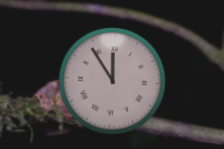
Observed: 11 h 54 min
